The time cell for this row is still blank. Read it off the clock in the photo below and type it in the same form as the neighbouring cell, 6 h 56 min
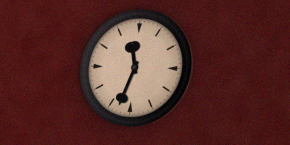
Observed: 11 h 33 min
